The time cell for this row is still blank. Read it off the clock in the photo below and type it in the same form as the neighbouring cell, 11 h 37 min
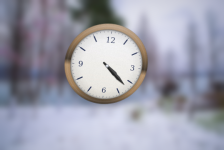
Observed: 4 h 22 min
